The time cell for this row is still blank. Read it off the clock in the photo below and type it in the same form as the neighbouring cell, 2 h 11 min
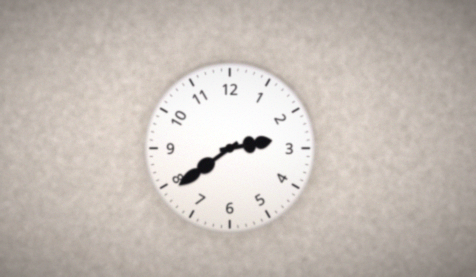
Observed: 2 h 39 min
